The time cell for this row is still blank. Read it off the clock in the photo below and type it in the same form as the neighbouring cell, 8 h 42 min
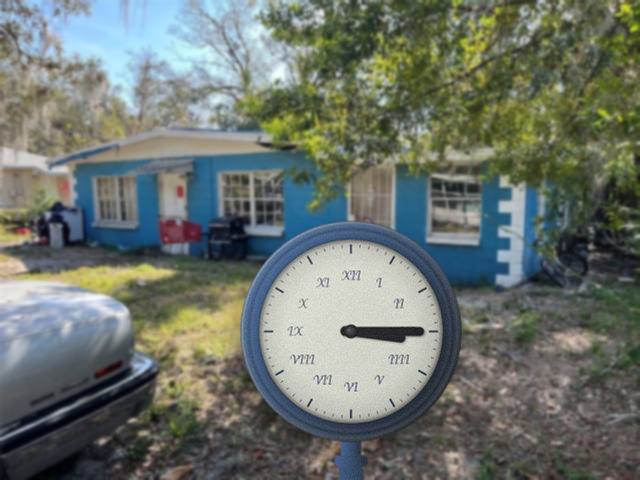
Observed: 3 h 15 min
